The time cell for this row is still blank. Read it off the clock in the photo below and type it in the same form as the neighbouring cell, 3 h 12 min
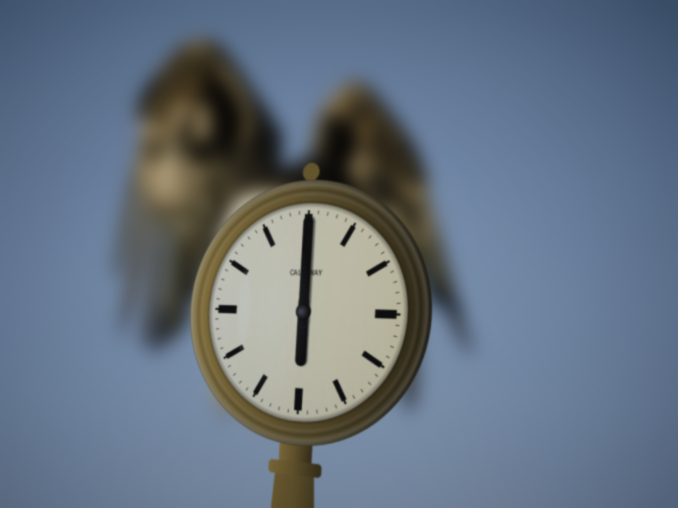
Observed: 6 h 00 min
